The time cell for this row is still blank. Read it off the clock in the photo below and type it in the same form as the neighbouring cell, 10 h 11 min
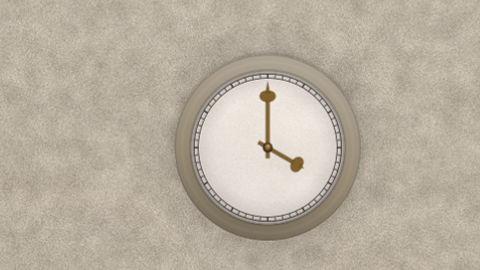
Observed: 4 h 00 min
